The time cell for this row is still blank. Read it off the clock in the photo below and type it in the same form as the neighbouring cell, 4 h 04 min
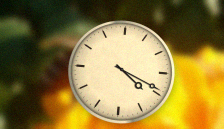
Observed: 4 h 19 min
